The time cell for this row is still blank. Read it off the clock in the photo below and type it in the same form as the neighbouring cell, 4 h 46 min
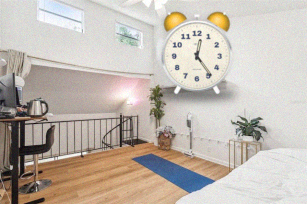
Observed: 12 h 24 min
